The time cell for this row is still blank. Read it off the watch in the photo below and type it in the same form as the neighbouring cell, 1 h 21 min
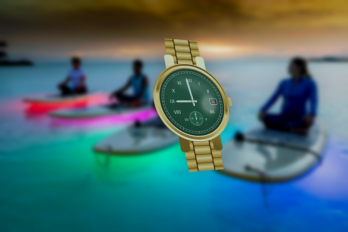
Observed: 8 h 59 min
